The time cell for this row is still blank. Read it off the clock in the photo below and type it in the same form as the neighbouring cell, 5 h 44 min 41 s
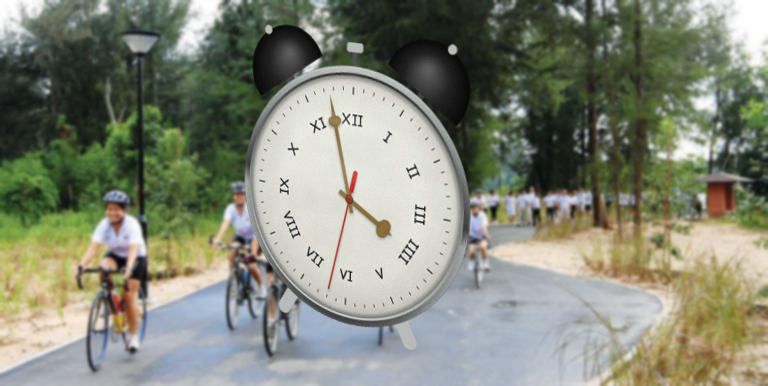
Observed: 3 h 57 min 32 s
